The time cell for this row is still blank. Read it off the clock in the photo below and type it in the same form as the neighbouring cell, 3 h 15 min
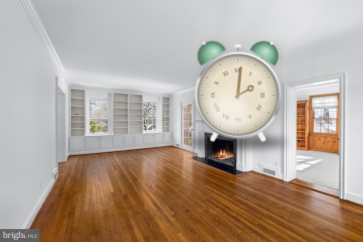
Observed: 2 h 01 min
